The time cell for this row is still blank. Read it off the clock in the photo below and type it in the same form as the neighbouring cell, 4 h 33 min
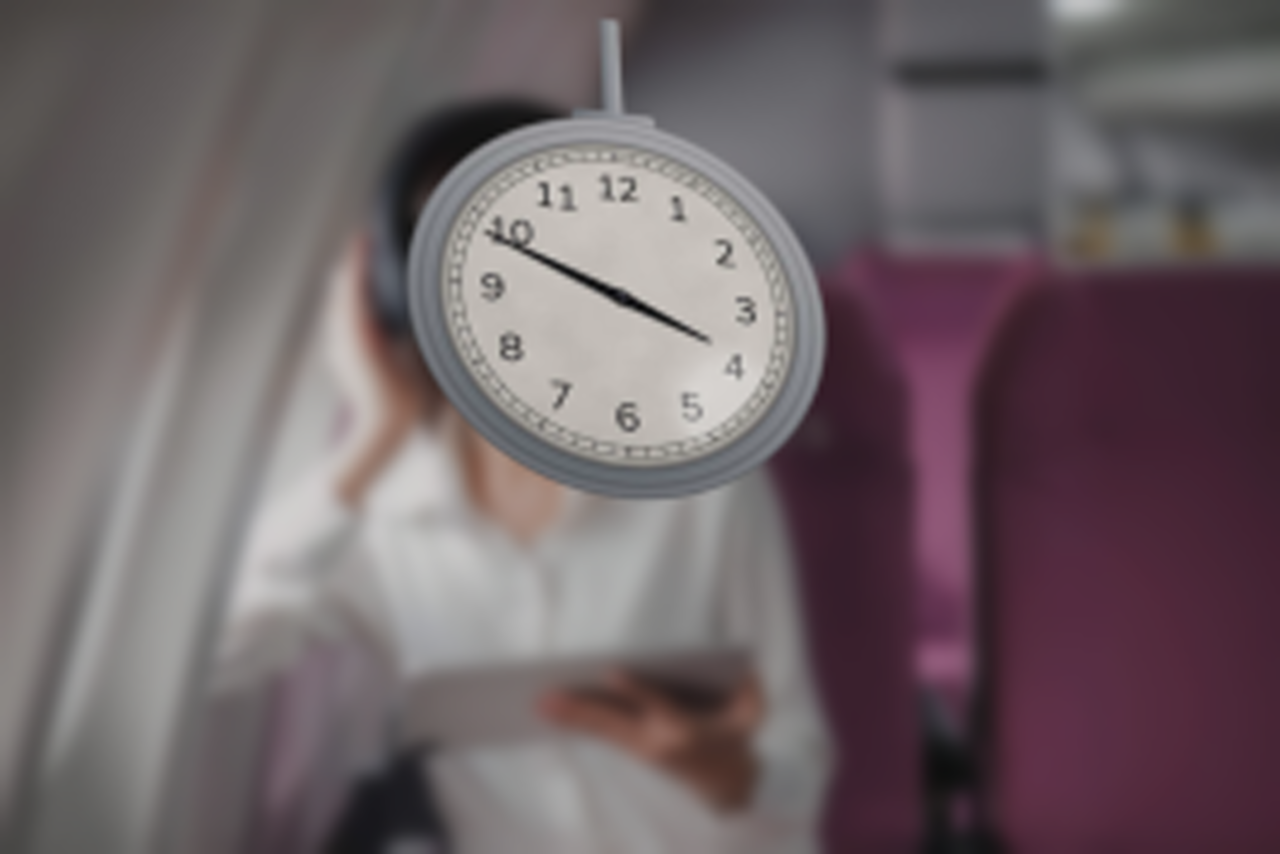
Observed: 3 h 49 min
